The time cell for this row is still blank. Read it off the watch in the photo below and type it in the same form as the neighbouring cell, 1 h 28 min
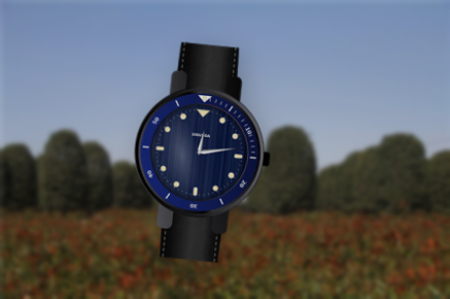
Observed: 12 h 13 min
